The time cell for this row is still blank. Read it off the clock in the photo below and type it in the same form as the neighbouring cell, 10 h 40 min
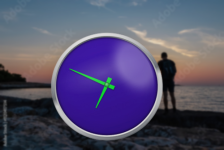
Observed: 6 h 49 min
